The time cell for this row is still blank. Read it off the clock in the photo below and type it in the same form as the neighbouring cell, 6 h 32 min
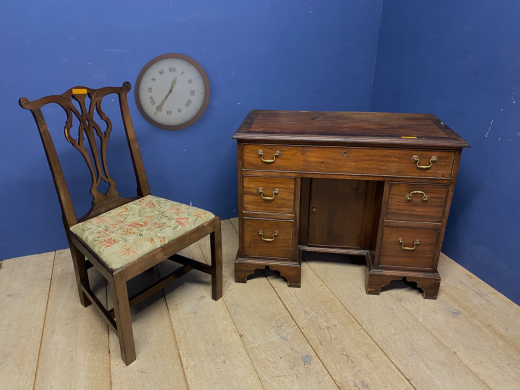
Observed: 12 h 35 min
